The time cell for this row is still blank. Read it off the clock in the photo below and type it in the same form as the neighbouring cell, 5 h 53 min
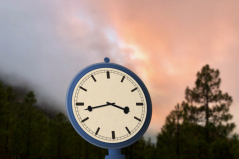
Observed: 3 h 43 min
